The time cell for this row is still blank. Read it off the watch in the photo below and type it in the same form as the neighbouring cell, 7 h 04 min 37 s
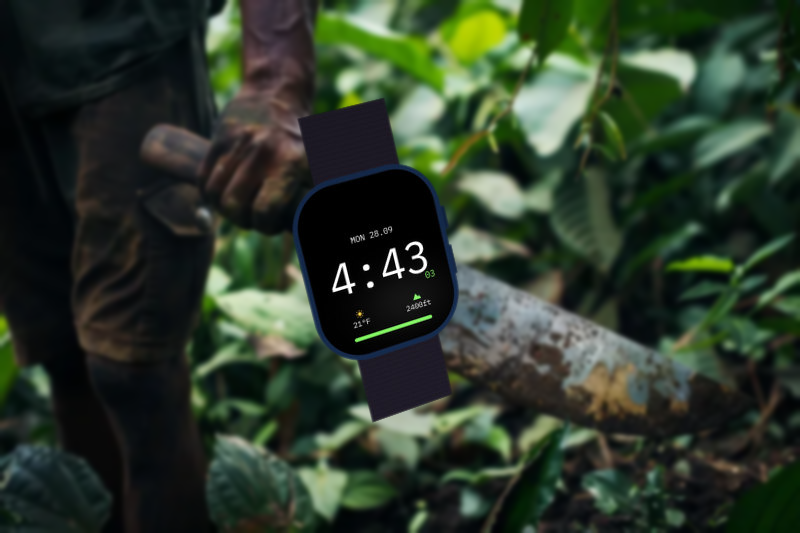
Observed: 4 h 43 min 03 s
